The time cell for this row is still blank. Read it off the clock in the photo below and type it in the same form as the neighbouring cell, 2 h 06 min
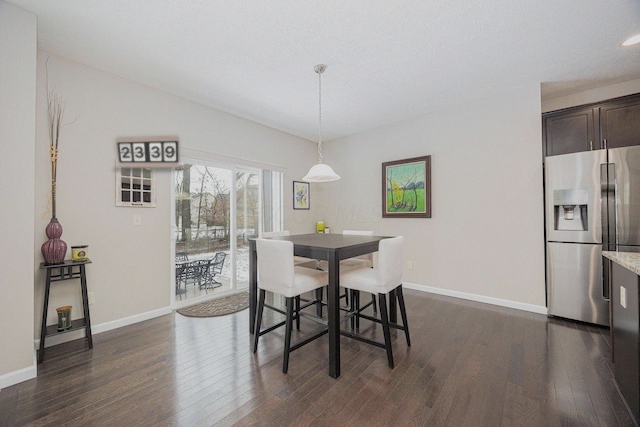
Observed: 23 h 39 min
